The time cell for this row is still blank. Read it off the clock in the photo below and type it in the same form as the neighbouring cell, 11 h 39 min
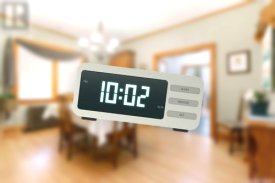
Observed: 10 h 02 min
